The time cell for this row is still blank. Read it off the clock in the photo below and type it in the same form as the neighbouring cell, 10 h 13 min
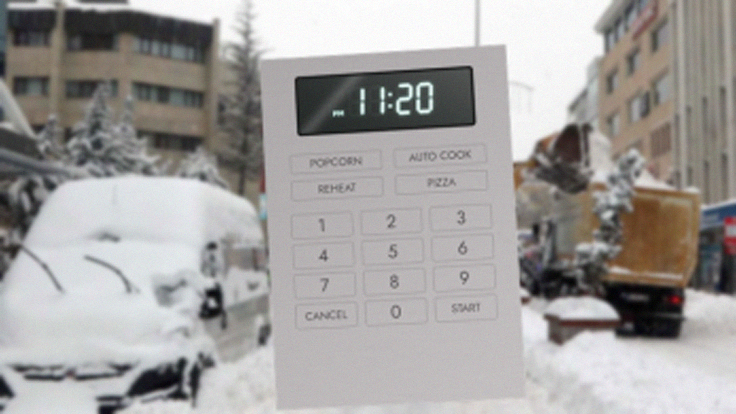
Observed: 11 h 20 min
